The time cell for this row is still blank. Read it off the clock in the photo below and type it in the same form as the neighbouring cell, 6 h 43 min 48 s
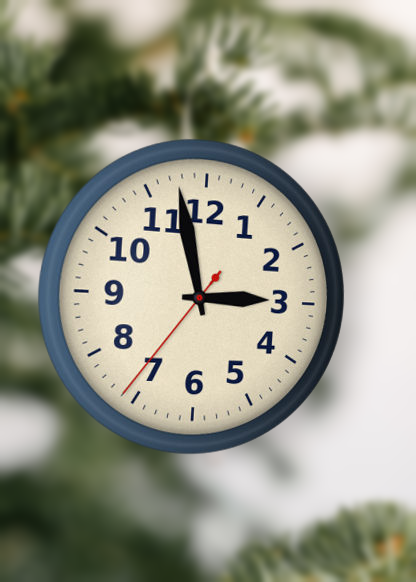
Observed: 2 h 57 min 36 s
